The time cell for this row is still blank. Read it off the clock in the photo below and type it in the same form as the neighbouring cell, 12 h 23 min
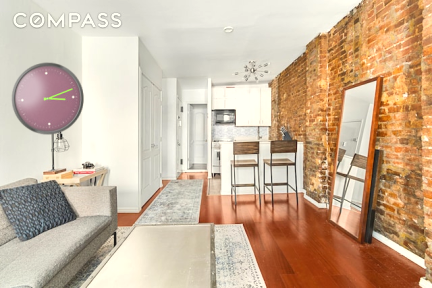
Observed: 3 h 12 min
